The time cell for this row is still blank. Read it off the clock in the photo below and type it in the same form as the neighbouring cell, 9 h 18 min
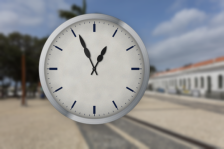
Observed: 12 h 56 min
